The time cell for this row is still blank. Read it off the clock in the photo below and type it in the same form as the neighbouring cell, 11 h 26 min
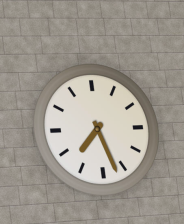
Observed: 7 h 27 min
